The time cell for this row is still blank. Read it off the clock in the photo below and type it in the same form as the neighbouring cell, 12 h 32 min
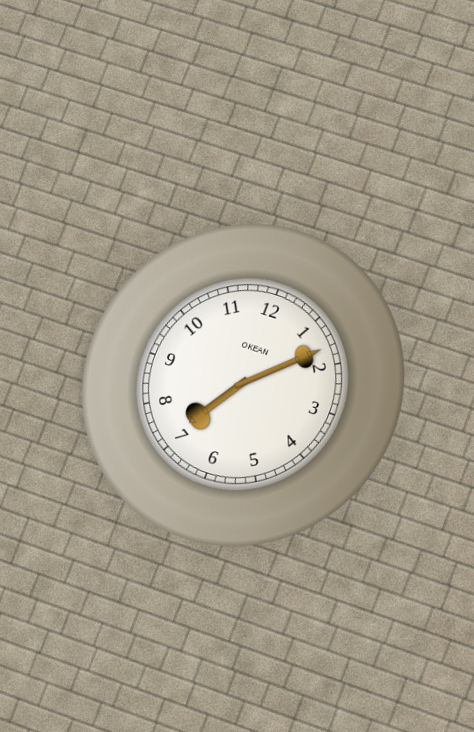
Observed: 7 h 08 min
